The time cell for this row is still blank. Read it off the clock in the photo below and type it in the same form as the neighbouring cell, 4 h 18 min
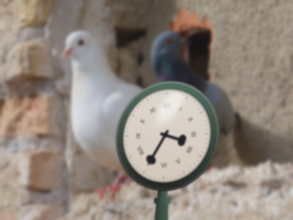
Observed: 3 h 35 min
